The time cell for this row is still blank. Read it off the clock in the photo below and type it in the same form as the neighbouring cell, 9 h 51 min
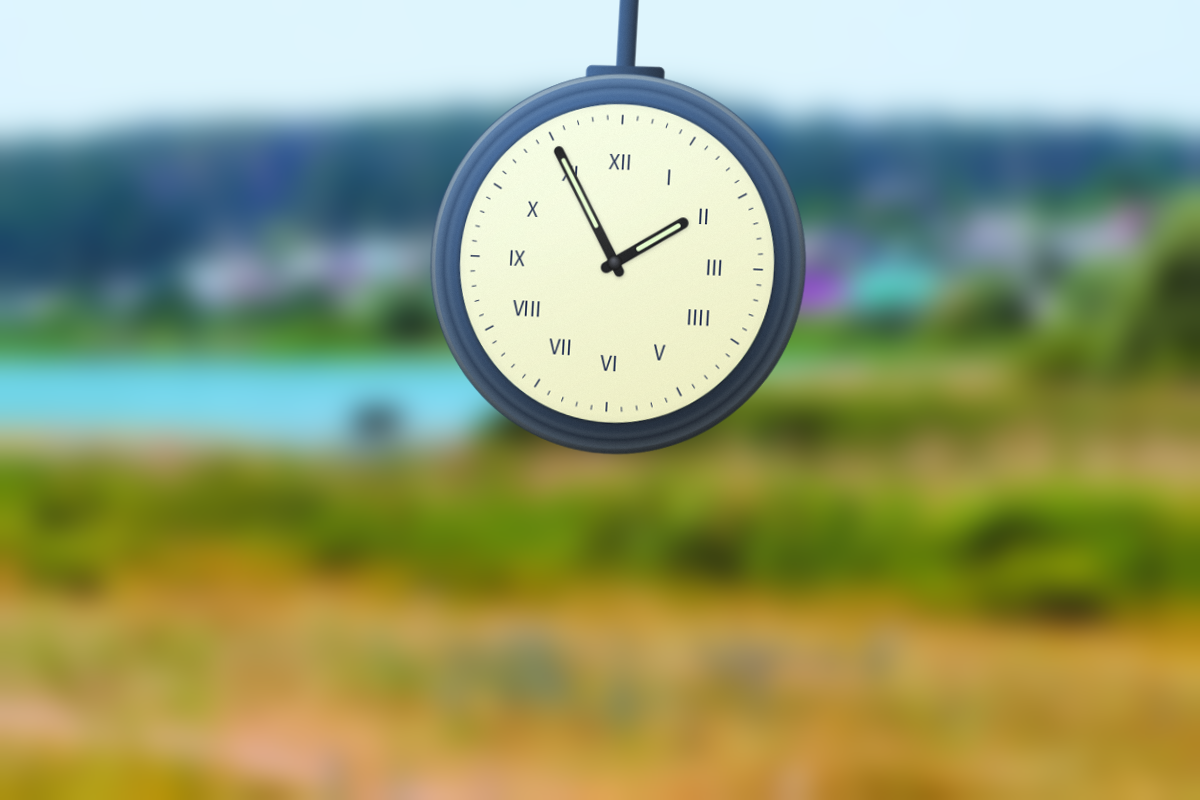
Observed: 1 h 55 min
